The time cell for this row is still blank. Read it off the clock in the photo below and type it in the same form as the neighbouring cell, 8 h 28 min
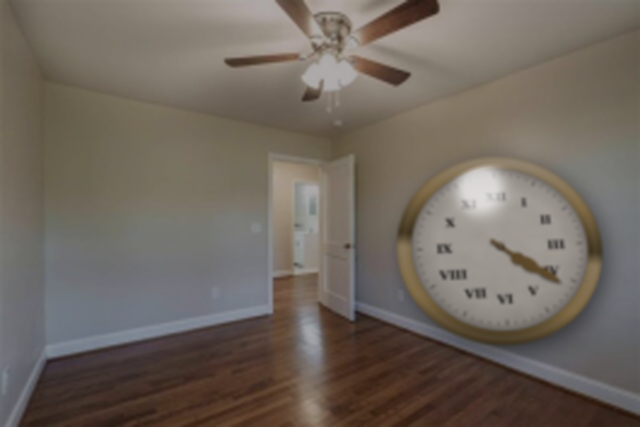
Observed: 4 h 21 min
